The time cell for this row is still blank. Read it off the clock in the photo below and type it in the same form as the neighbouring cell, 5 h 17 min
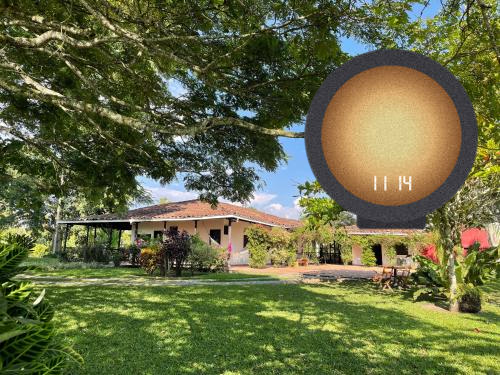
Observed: 11 h 14 min
